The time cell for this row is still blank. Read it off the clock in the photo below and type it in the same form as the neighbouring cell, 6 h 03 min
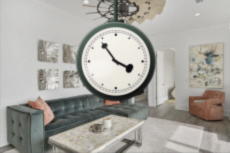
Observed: 3 h 54 min
